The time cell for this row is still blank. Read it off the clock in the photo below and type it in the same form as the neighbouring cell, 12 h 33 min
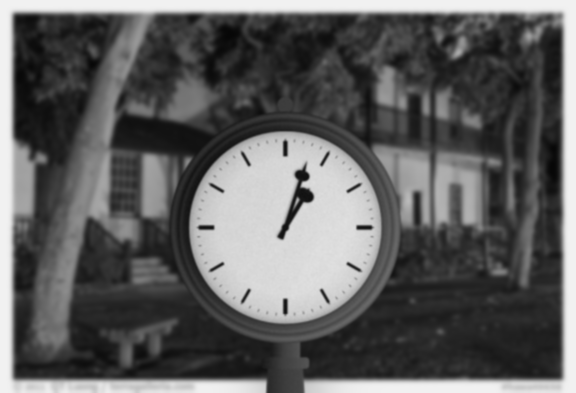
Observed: 1 h 03 min
